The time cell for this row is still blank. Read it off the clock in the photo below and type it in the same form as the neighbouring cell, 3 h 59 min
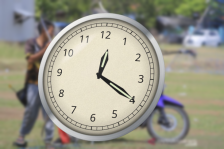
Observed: 12 h 20 min
